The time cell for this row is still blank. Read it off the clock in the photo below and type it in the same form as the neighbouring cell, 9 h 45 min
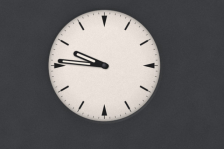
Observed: 9 h 46 min
